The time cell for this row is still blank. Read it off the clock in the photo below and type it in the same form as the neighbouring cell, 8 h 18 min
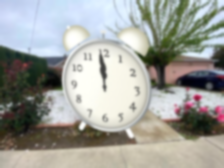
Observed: 11 h 59 min
